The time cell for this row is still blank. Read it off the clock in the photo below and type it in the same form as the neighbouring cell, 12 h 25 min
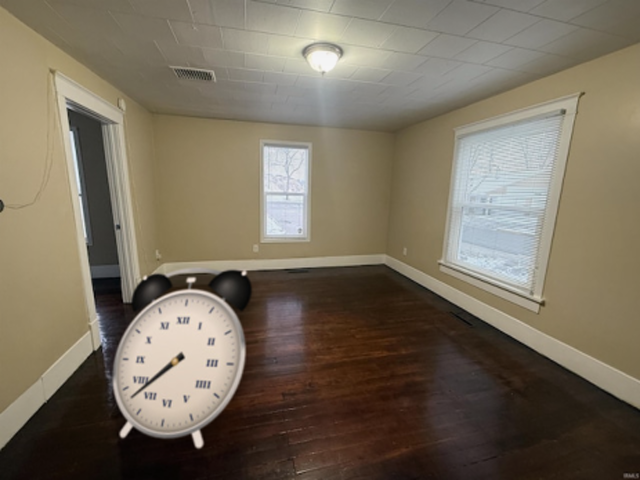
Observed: 7 h 38 min
